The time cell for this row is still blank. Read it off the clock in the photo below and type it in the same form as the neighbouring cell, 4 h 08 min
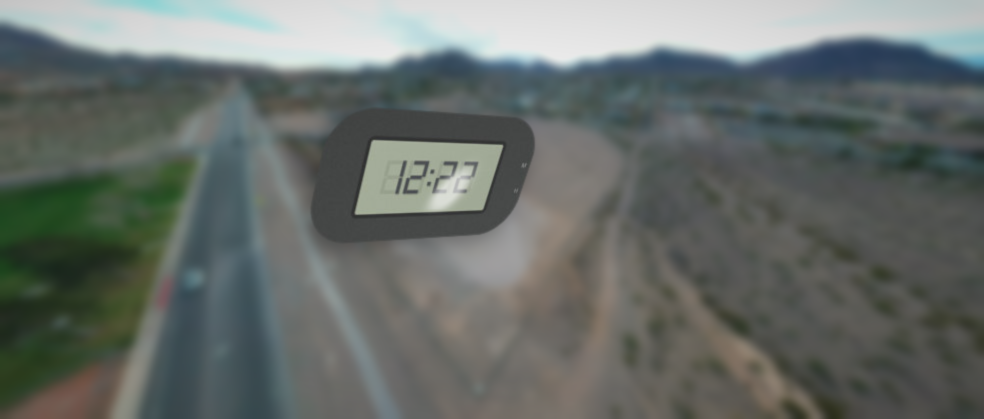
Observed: 12 h 22 min
